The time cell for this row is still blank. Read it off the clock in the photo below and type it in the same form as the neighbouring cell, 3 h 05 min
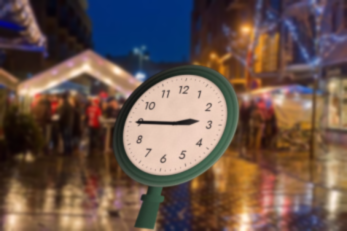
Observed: 2 h 45 min
